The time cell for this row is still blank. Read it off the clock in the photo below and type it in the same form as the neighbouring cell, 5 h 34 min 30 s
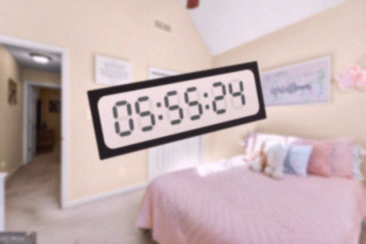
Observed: 5 h 55 min 24 s
